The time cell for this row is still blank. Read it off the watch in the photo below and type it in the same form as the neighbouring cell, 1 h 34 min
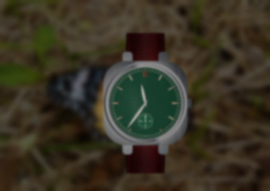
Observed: 11 h 36 min
